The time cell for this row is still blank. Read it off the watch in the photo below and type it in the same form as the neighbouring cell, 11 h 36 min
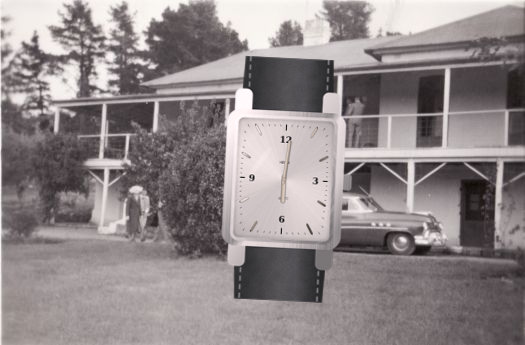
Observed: 6 h 01 min
